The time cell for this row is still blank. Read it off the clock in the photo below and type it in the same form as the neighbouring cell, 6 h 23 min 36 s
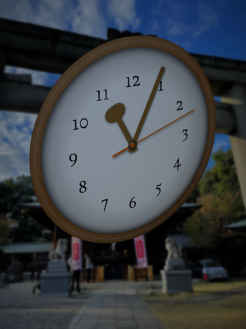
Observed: 11 h 04 min 12 s
